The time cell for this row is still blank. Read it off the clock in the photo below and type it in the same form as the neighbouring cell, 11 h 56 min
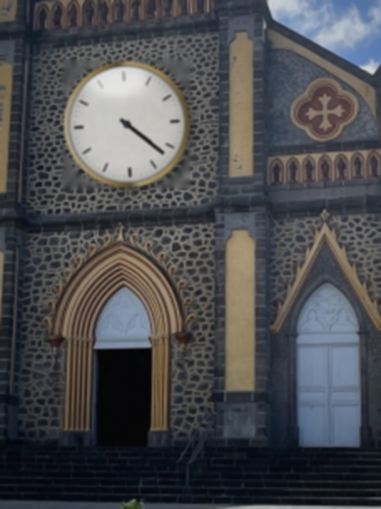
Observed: 4 h 22 min
